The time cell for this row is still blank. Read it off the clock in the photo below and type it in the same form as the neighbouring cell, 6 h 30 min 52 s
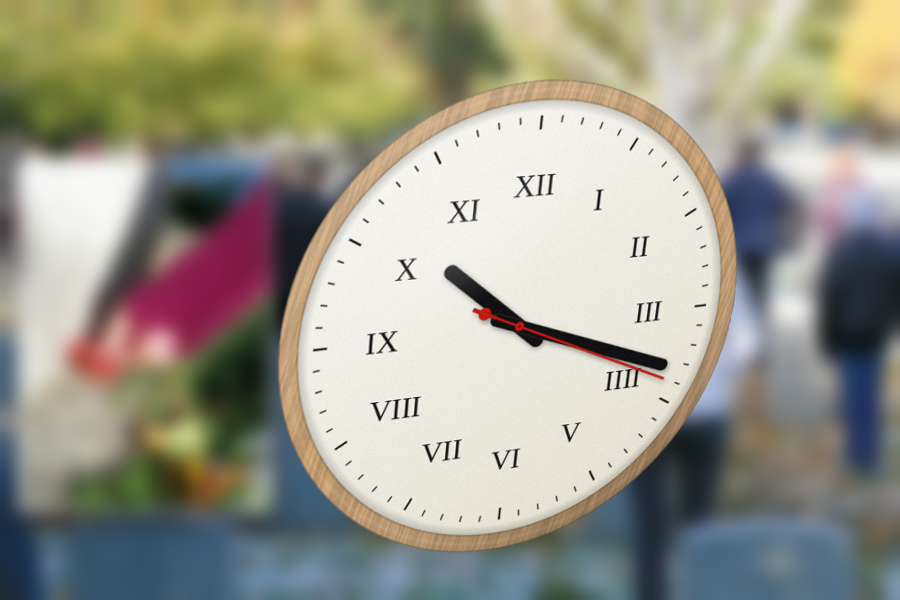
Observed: 10 h 18 min 19 s
